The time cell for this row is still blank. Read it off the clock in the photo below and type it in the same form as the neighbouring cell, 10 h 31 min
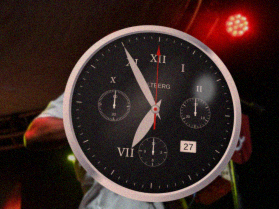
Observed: 6 h 55 min
